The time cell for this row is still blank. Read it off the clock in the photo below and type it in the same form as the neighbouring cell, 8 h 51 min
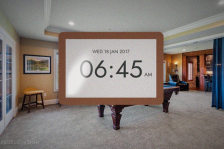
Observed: 6 h 45 min
